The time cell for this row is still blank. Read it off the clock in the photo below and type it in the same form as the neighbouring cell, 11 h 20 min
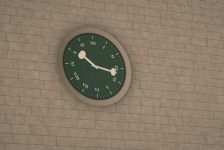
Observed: 10 h 17 min
